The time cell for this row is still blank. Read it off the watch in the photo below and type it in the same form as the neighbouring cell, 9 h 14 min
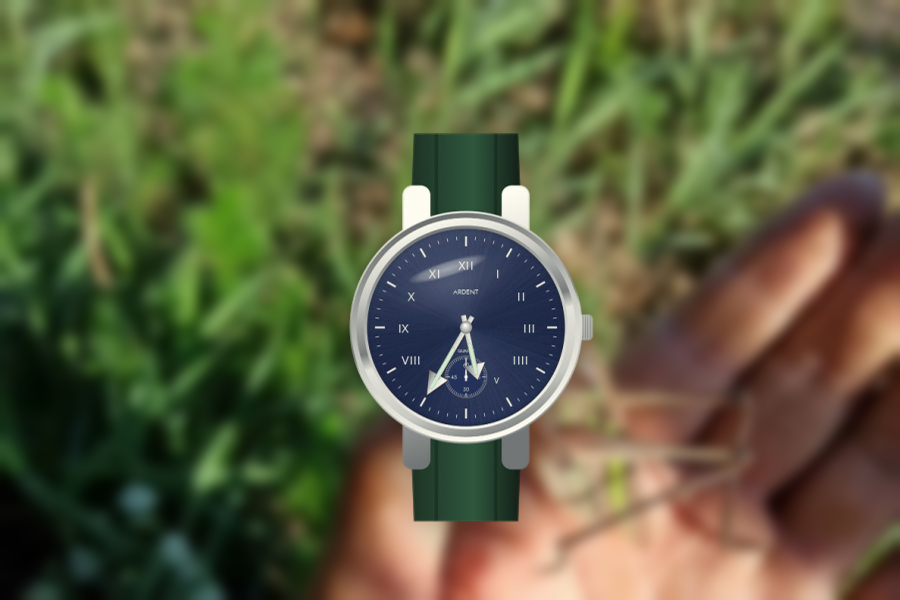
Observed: 5 h 35 min
